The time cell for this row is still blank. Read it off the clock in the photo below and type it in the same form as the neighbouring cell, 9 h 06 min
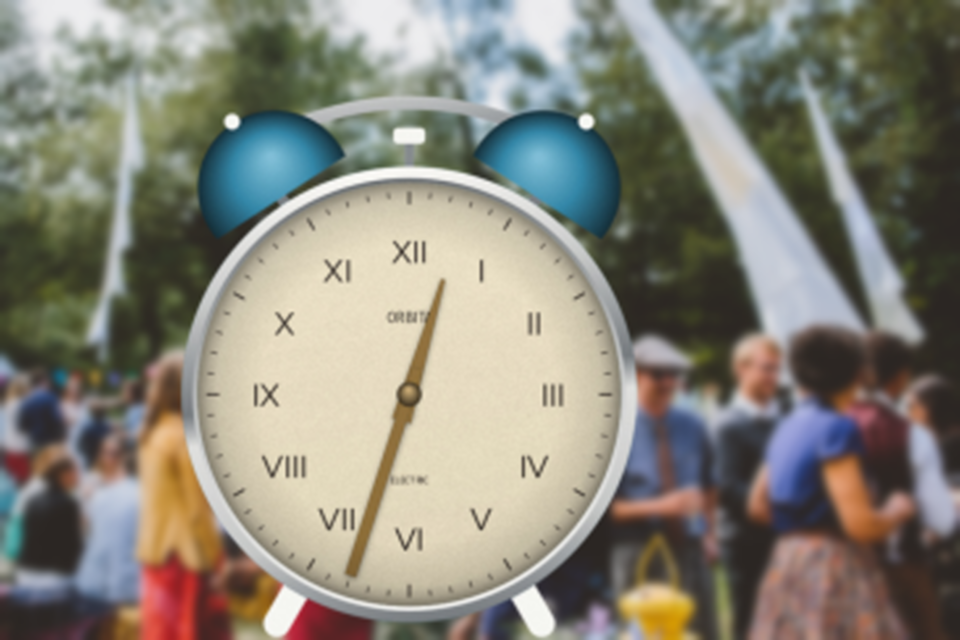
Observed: 12 h 33 min
